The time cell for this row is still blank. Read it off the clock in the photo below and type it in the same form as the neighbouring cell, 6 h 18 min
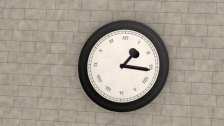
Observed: 1 h 16 min
